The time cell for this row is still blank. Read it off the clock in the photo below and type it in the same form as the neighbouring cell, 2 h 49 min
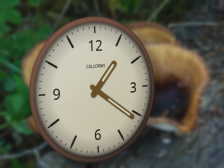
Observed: 1 h 21 min
